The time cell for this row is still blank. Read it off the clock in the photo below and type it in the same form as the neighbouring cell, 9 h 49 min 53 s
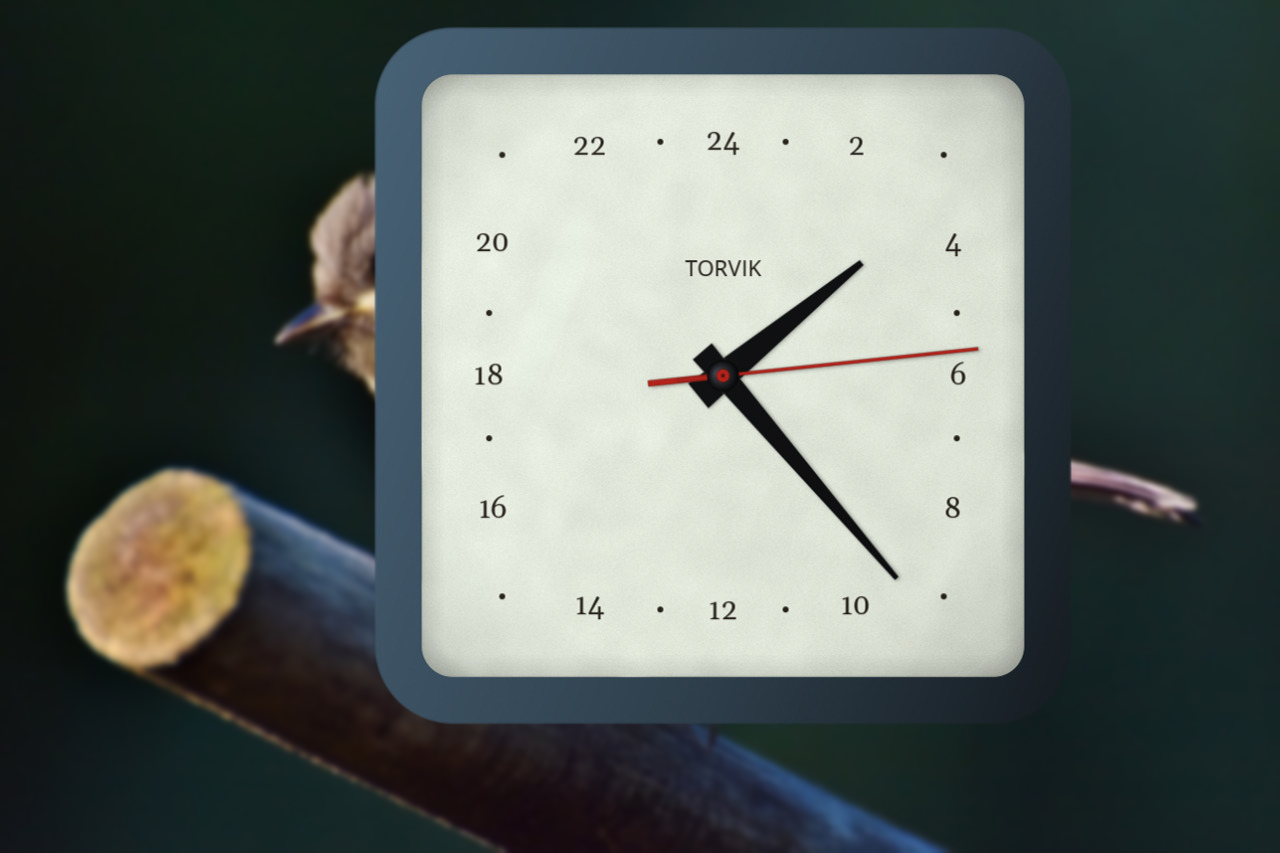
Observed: 3 h 23 min 14 s
